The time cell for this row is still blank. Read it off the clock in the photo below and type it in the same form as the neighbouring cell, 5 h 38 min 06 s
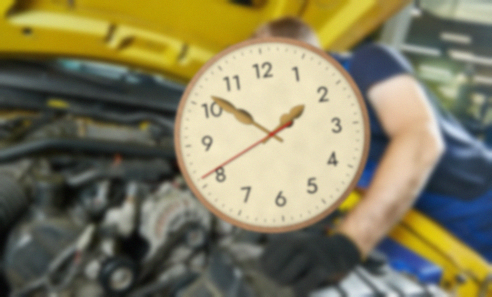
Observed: 1 h 51 min 41 s
